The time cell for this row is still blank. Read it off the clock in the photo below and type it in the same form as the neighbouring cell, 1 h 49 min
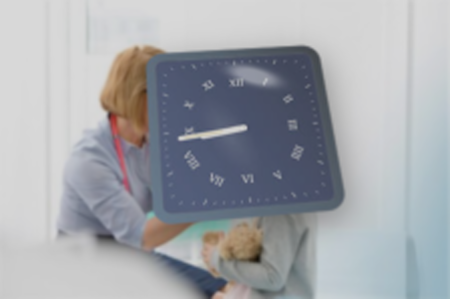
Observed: 8 h 44 min
